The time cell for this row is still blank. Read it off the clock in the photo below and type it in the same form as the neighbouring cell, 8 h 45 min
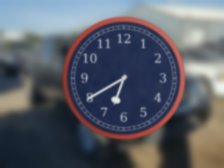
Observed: 6 h 40 min
